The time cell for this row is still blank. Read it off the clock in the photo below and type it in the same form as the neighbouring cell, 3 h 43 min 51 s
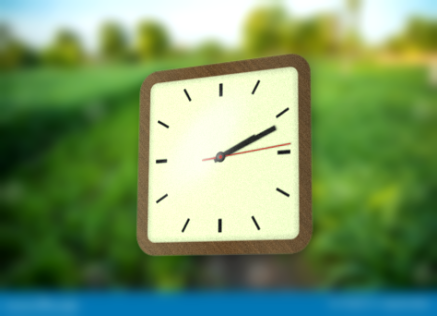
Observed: 2 h 11 min 14 s
